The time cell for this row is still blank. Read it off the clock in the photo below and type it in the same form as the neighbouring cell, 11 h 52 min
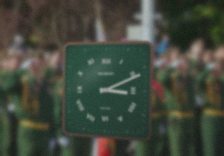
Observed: 3 h 11 min
